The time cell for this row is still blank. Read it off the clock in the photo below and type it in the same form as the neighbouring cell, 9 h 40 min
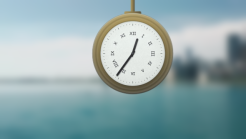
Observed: 12 h 36 min
